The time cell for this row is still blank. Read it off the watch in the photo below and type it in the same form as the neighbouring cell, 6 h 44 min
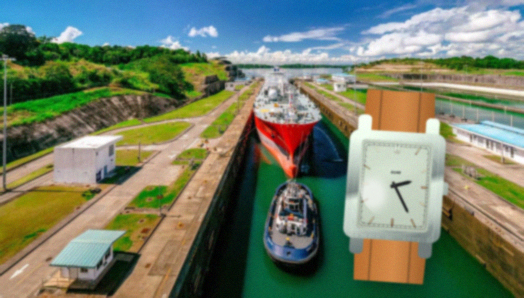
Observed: 2 h 25 min
